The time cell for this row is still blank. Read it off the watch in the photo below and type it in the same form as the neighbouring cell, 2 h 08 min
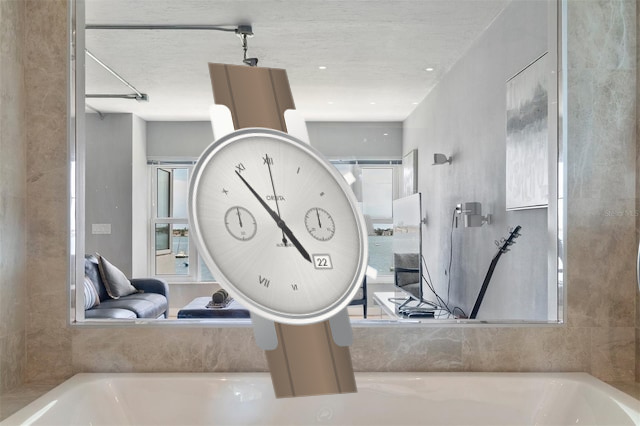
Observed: 4 h 54 min
